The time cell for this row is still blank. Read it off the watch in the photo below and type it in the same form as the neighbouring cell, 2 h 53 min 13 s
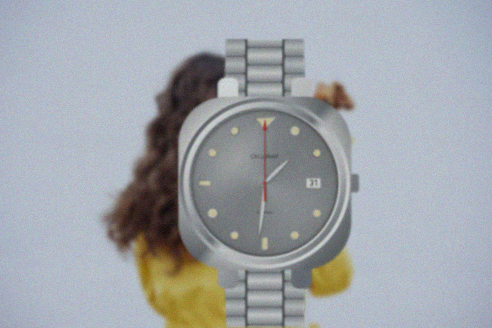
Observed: 1 h 31 min 00 s
